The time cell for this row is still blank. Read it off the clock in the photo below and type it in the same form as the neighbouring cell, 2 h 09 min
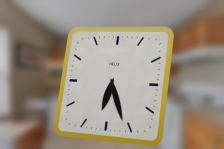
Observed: 6 h 26 min
